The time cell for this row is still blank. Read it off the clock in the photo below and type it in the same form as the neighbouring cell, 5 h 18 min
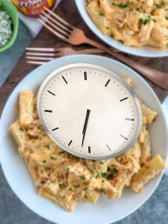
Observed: 6 h 32 min
